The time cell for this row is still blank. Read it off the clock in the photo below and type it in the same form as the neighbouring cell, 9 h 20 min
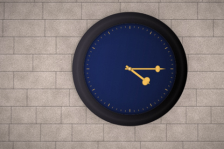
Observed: 4 h 15 min
